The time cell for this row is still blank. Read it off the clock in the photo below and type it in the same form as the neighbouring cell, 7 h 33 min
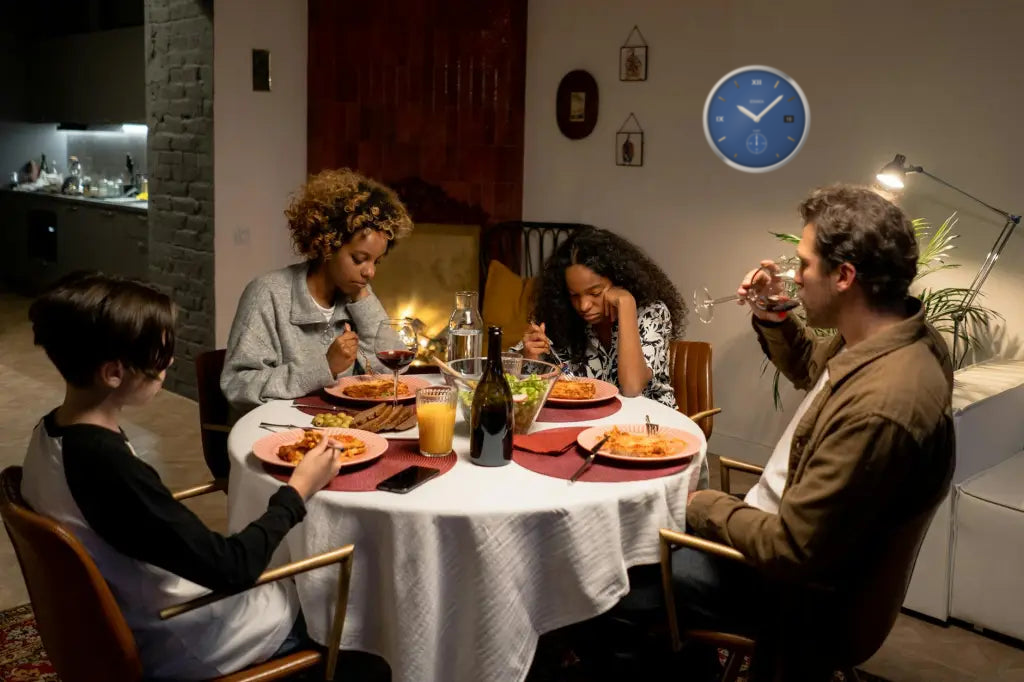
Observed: 10 h 08 min
